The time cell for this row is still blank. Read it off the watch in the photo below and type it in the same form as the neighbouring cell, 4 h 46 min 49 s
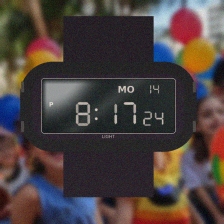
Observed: 8 h 17 min 24 s
